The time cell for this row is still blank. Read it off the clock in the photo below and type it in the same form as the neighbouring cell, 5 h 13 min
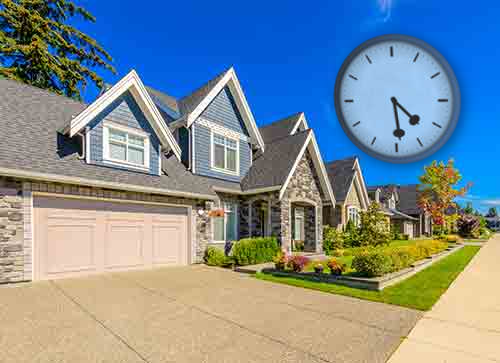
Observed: 4 h 29 min
